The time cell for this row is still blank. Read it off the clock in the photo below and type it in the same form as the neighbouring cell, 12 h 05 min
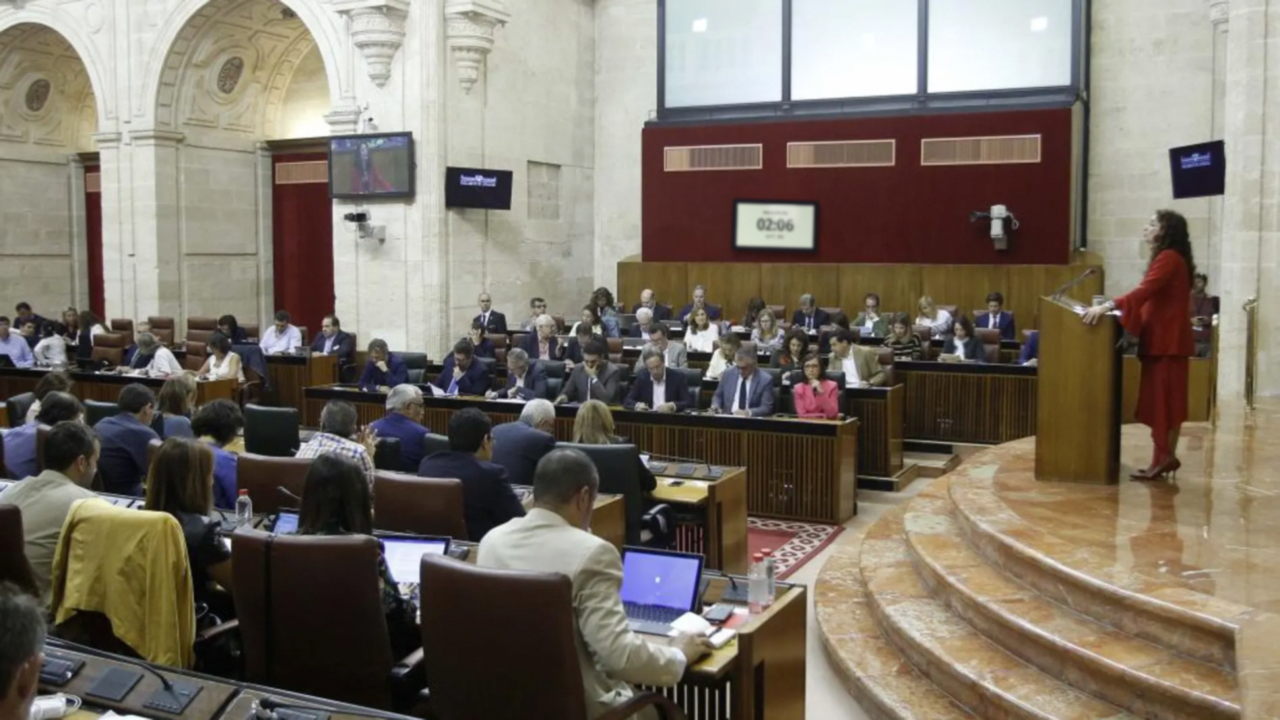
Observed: 2 h 06 min
